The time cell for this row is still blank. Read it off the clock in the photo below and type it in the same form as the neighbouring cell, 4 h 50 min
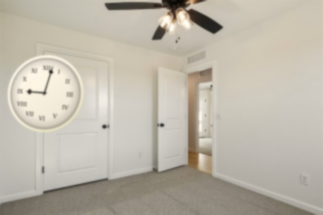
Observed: 9 h 02 min
